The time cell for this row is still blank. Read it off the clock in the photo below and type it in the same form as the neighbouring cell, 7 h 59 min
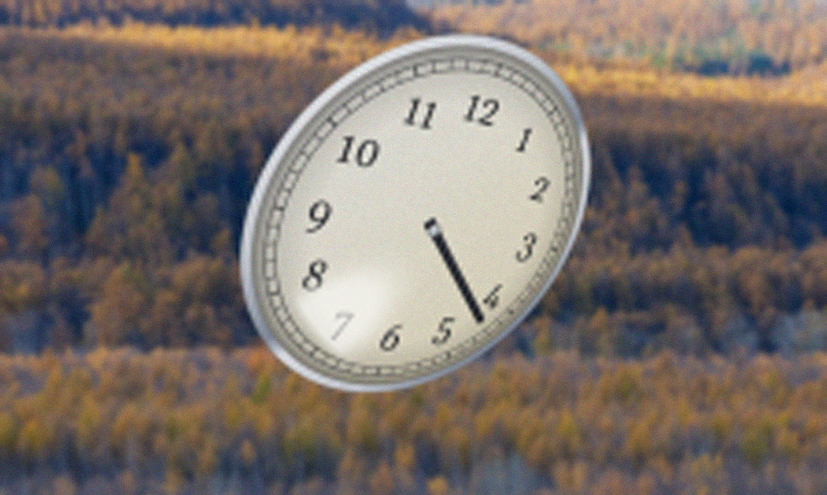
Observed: 4 h 22 min
